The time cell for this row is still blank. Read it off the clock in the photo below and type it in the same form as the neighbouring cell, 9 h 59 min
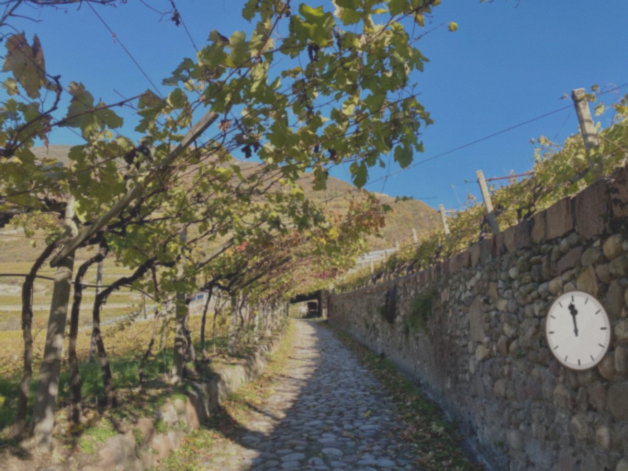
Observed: 11 h 59 min
